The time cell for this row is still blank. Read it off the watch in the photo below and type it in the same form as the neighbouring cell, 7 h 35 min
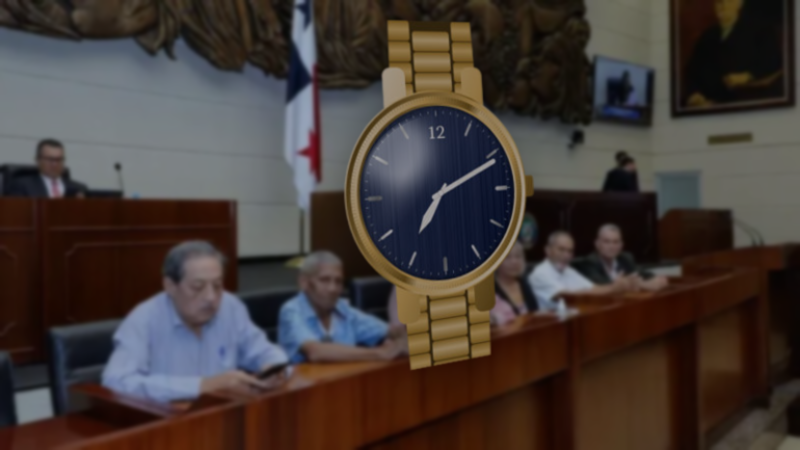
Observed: 7 h 11 min
